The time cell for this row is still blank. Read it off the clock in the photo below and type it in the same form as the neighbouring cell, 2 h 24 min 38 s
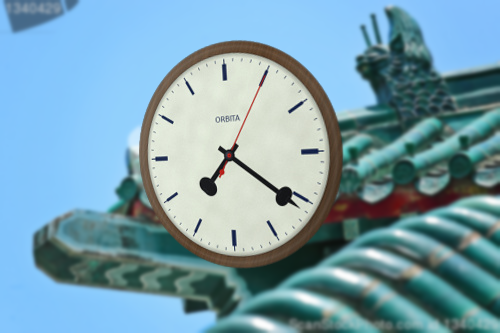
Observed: 7 h 21 min 05 s
